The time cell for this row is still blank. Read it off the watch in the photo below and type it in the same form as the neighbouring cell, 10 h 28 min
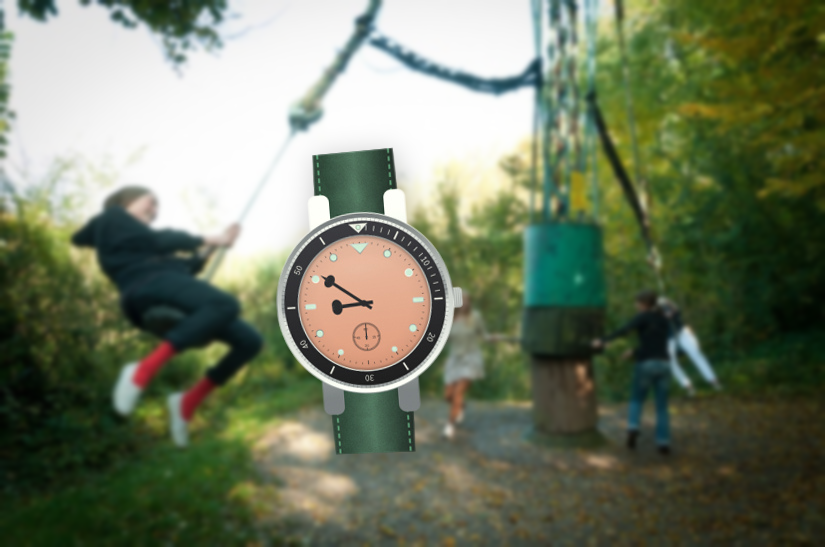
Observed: 8 h 51 min
